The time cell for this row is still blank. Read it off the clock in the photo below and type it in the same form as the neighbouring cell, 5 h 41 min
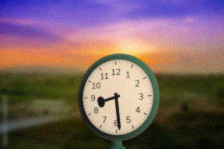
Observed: 8 h 29 min
